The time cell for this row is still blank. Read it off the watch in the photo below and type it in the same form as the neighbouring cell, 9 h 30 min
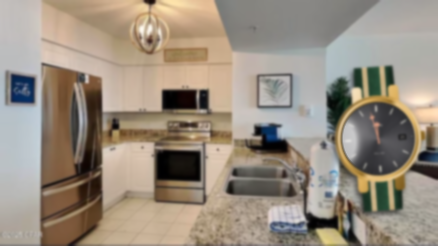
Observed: 11 h 58 min
